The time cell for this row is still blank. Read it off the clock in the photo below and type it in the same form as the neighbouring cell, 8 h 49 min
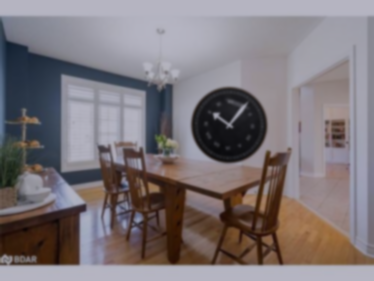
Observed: 10 h 06 min
